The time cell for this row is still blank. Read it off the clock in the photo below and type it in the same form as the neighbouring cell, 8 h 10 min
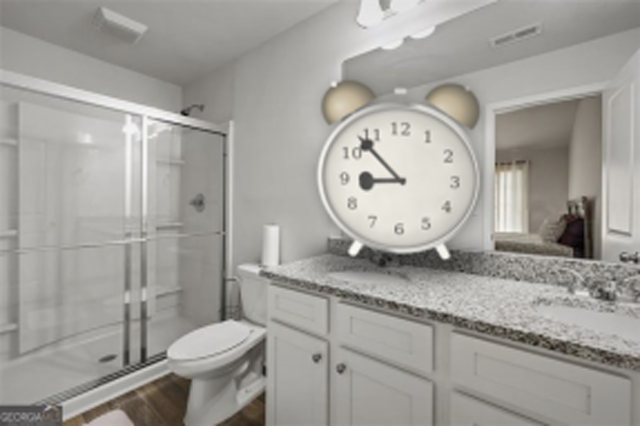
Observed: 8 h 53 min
